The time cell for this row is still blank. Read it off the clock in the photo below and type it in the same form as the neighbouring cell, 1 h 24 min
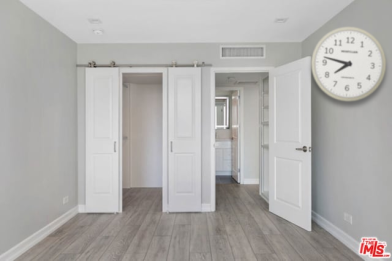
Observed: 7 h 47 min
